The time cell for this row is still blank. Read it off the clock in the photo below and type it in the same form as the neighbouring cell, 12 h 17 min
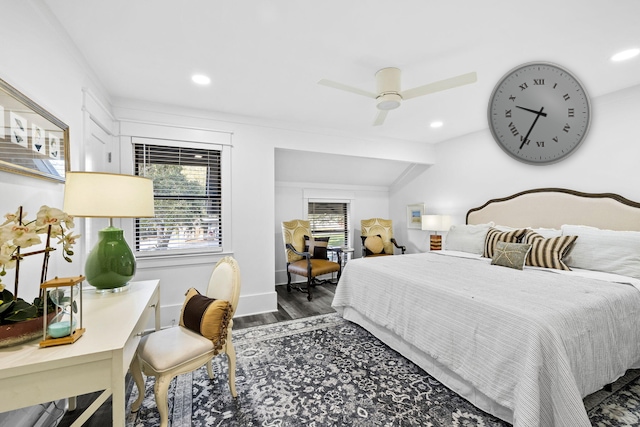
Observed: 9 h 35 min
